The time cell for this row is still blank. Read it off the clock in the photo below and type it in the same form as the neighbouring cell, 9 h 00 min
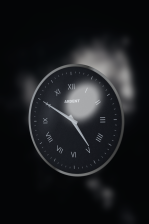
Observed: 4 h 50 min
